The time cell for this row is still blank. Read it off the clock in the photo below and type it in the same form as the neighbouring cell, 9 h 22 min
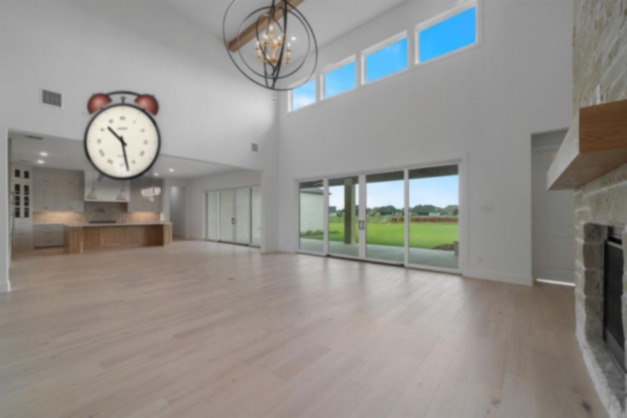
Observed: 10 h 28 min
